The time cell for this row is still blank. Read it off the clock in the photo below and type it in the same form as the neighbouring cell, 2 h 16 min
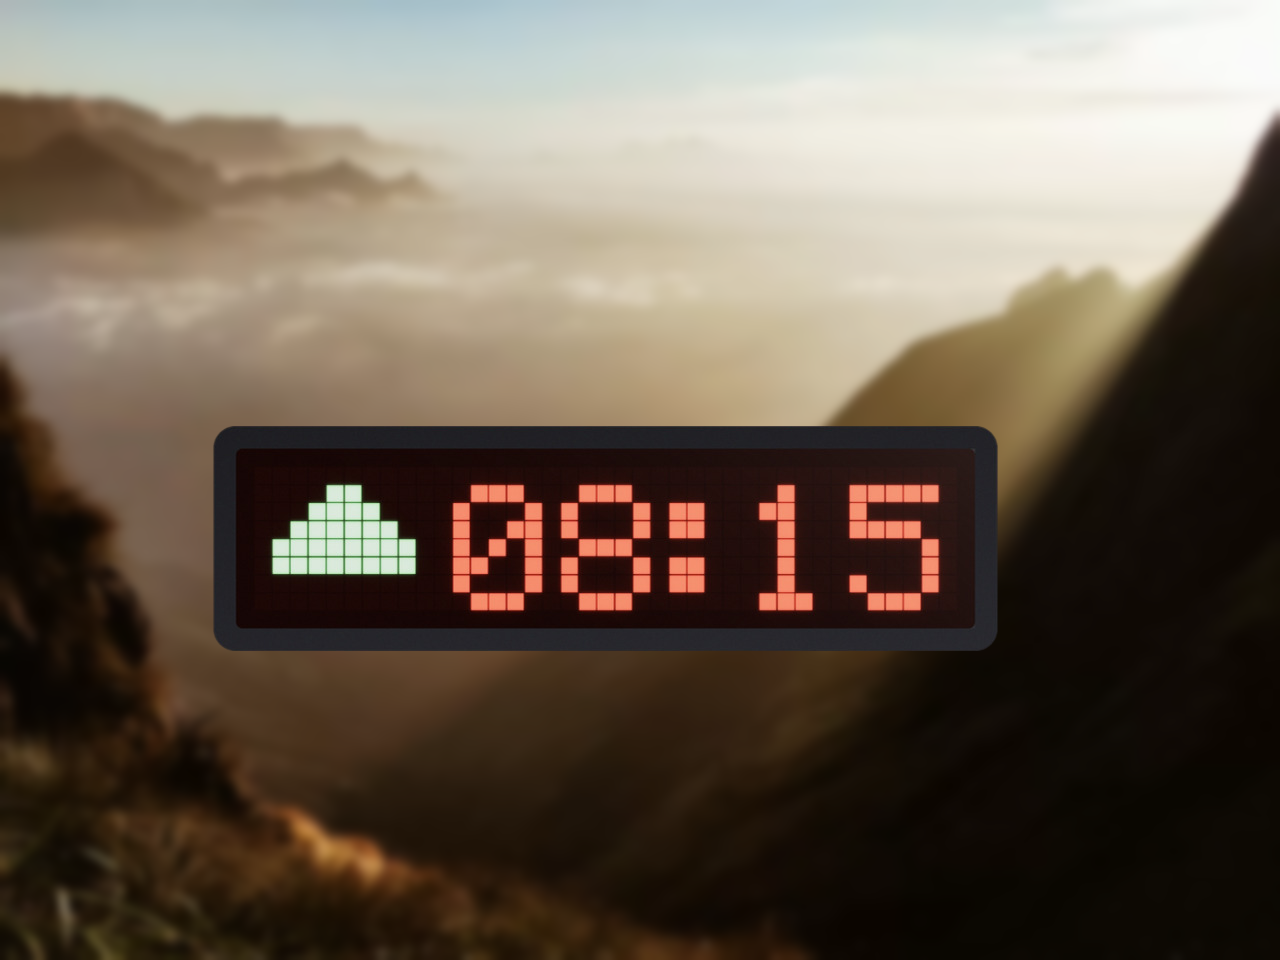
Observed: 8 h 15 min
